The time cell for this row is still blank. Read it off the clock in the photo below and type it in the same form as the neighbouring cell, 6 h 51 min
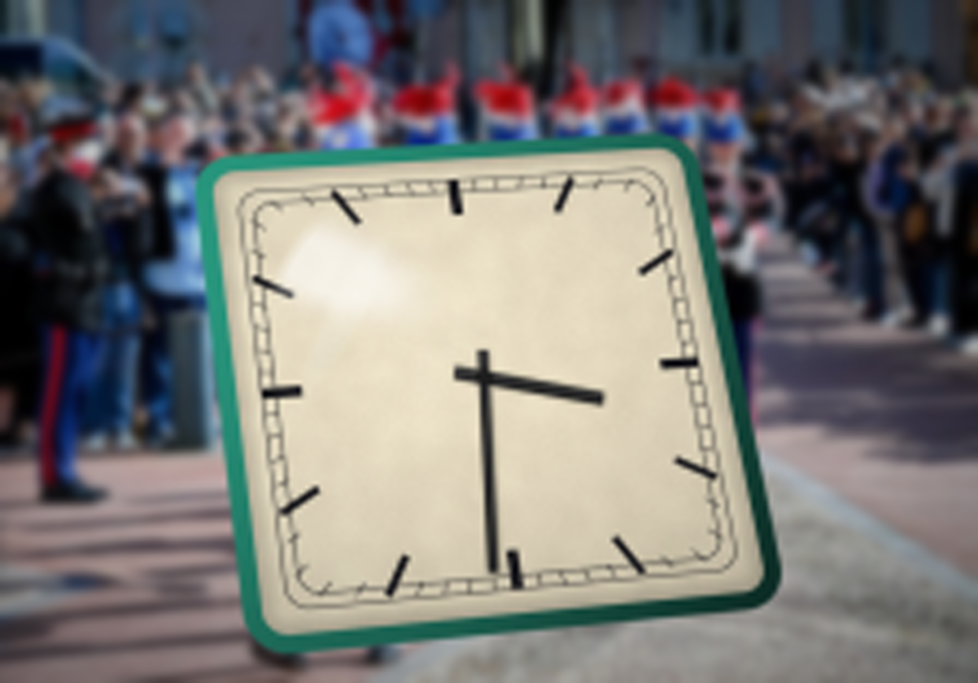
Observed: 3 h 31 min
